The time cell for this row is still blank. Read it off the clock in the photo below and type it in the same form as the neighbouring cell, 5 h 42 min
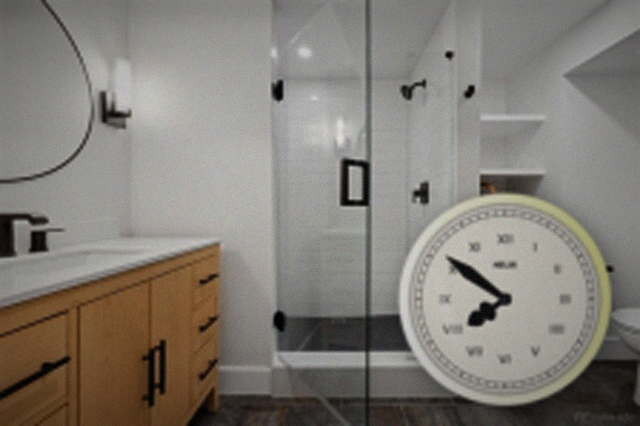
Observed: 7 h 51 min
